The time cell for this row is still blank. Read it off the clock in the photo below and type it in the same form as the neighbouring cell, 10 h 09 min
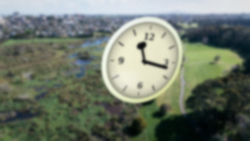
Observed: 11 h 17 min
